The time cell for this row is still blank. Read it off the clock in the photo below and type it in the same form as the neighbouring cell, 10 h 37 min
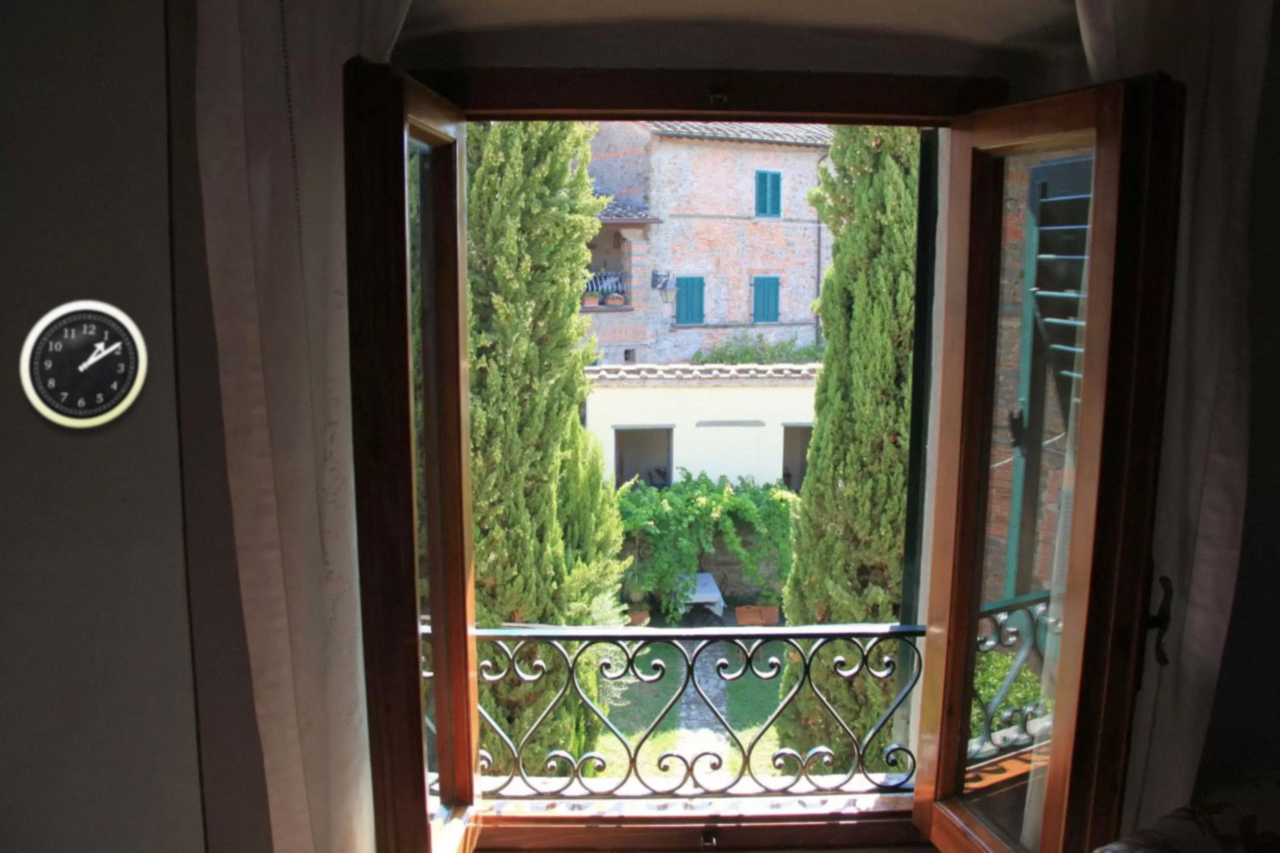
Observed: 1 h 09 min
